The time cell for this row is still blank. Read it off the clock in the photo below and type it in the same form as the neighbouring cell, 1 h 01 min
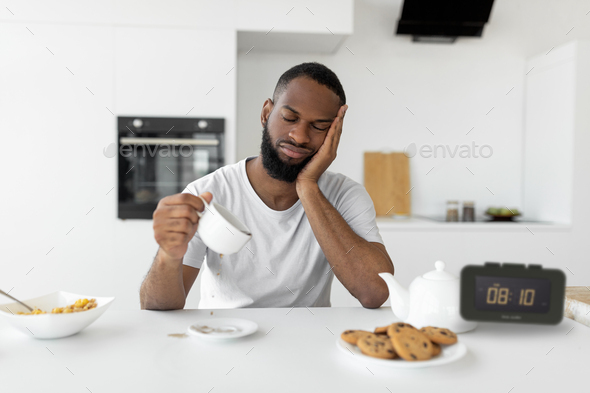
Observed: 8 h 10 min
